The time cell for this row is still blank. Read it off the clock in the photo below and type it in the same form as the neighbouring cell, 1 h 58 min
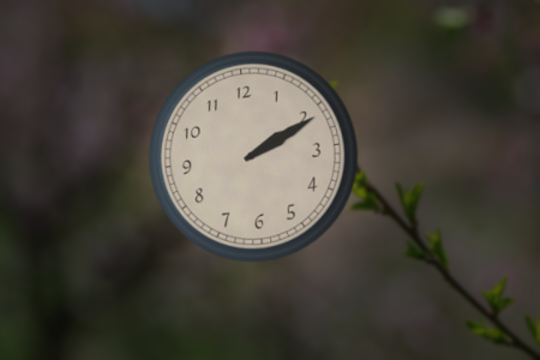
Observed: 2 h 11 min
